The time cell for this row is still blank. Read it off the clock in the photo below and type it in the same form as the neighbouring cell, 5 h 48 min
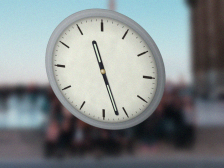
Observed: 11 h 27 min
